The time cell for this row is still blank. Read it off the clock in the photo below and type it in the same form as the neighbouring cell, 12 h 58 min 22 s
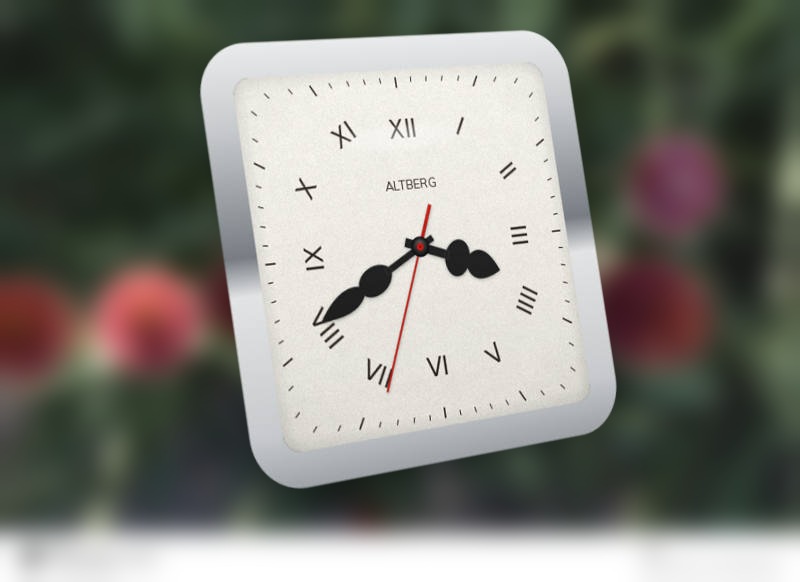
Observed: 3 h 40 min 34 s
